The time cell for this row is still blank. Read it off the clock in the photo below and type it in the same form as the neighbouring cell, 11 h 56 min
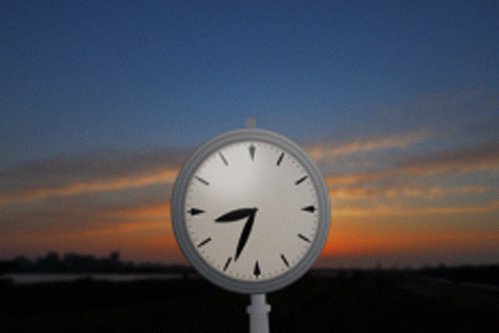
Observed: 8 h 34 min
